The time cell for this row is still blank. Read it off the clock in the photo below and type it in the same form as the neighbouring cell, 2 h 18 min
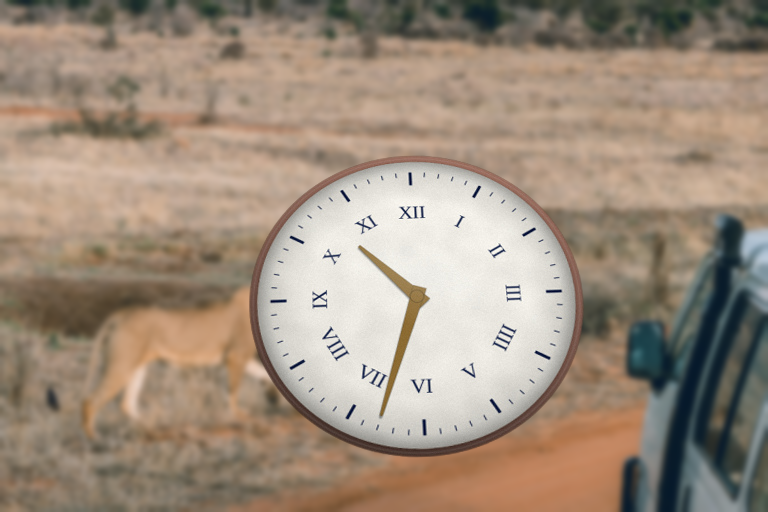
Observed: 10 h 33 min
